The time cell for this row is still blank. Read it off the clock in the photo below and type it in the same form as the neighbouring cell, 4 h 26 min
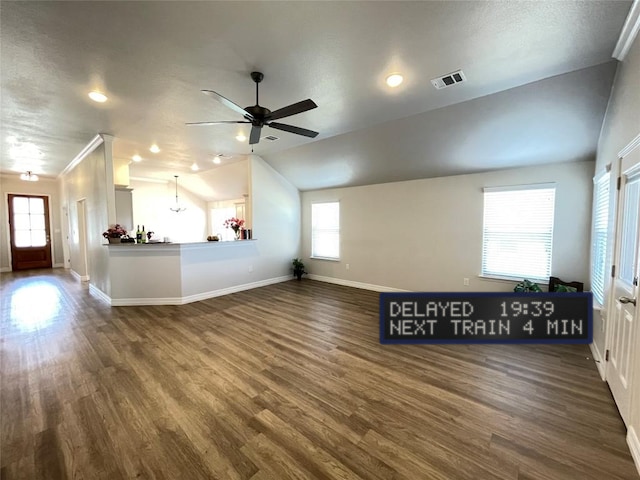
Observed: 19 h 39 min
